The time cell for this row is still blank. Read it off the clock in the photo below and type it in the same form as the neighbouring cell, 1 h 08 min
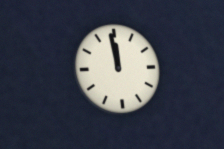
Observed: 11 h 59 min
